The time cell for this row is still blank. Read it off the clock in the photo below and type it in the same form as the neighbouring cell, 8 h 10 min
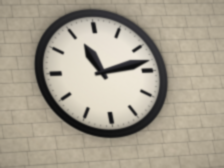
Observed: 11 h 13 min
